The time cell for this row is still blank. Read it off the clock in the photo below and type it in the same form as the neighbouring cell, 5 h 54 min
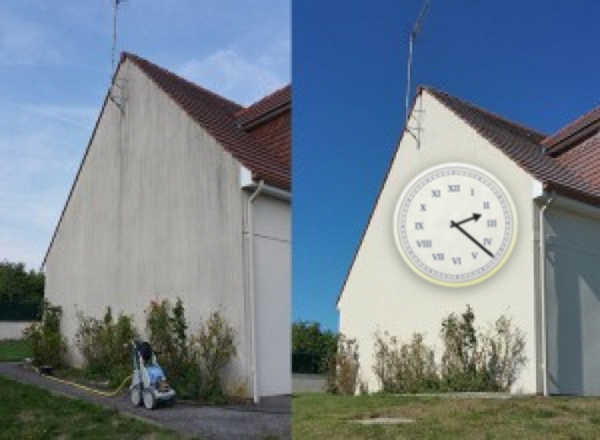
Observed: 2 h 22 min
